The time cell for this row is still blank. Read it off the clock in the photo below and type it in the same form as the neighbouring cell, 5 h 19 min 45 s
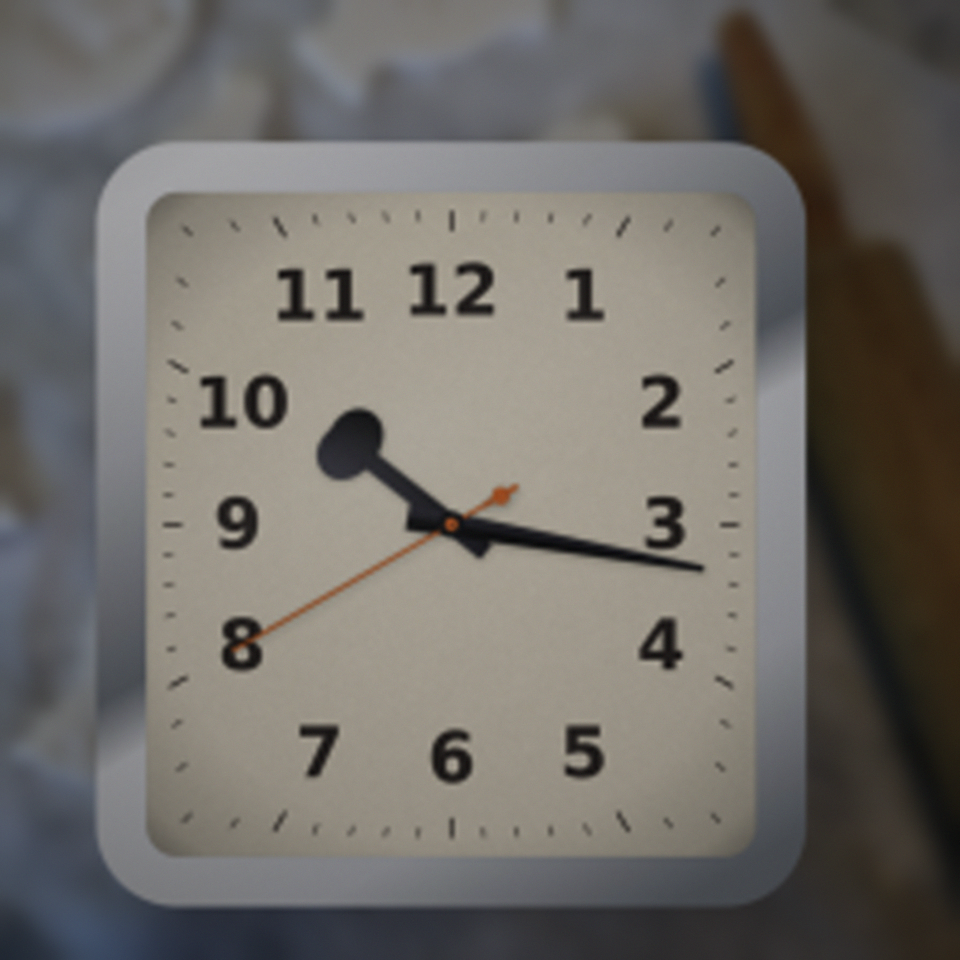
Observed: 10 h 16 min 40 s
